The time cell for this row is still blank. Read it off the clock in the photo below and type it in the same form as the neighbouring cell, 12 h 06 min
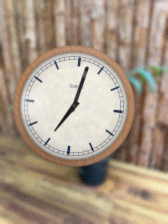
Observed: 7 h 02 min
